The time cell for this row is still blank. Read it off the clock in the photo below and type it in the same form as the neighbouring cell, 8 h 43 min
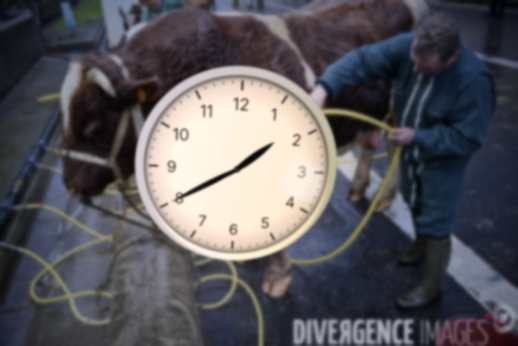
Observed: 1 h 40 min
